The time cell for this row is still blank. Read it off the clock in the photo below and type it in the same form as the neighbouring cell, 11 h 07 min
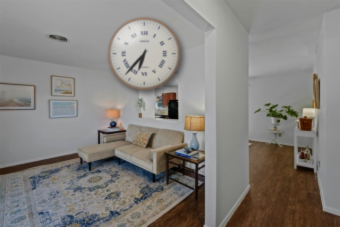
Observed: 6 h 37 min
